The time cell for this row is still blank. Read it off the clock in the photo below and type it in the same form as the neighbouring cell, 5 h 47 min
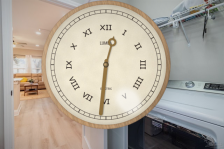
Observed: 12 h 31 min
